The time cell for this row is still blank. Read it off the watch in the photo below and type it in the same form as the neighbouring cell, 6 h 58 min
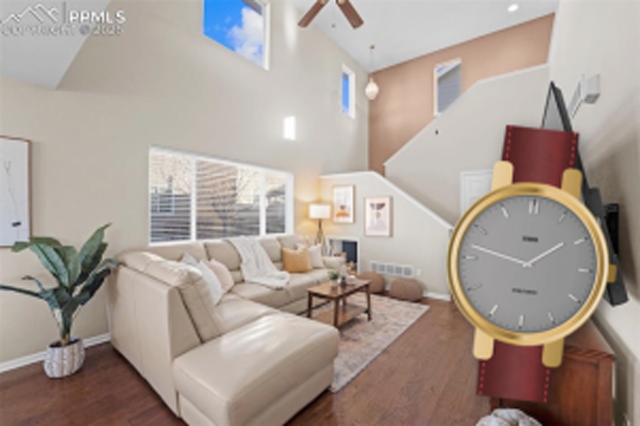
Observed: 1 h 47 min
